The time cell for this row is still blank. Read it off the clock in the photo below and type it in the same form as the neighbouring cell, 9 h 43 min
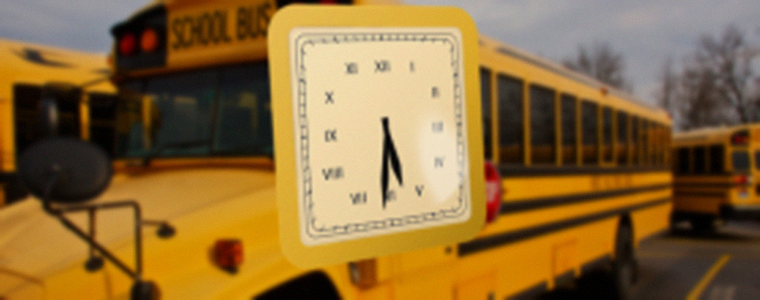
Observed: 5 h 31 min
